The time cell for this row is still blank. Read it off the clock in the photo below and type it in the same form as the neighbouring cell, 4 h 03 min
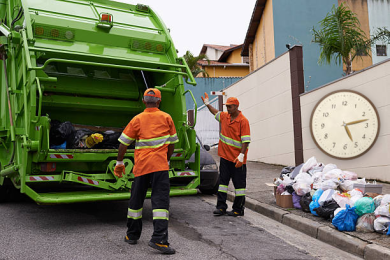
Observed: 5 h 13 min
